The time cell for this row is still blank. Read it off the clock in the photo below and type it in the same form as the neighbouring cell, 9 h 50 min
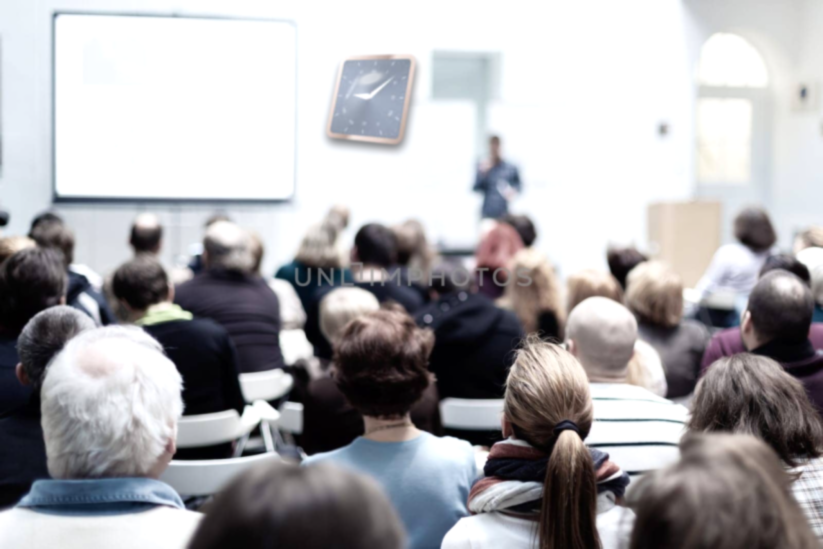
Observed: 9 h 08 min
